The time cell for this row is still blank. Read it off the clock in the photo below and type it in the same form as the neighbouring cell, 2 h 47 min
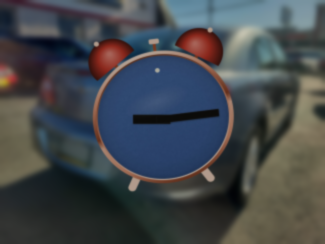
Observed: 9 h 15 min
